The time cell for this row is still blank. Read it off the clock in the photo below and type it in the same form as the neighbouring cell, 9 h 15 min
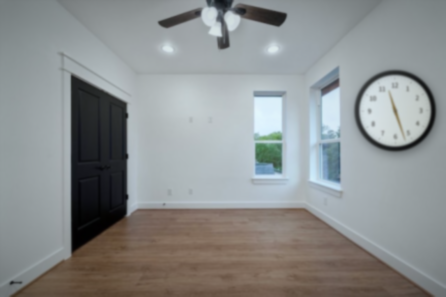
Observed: 11 h 27 min
